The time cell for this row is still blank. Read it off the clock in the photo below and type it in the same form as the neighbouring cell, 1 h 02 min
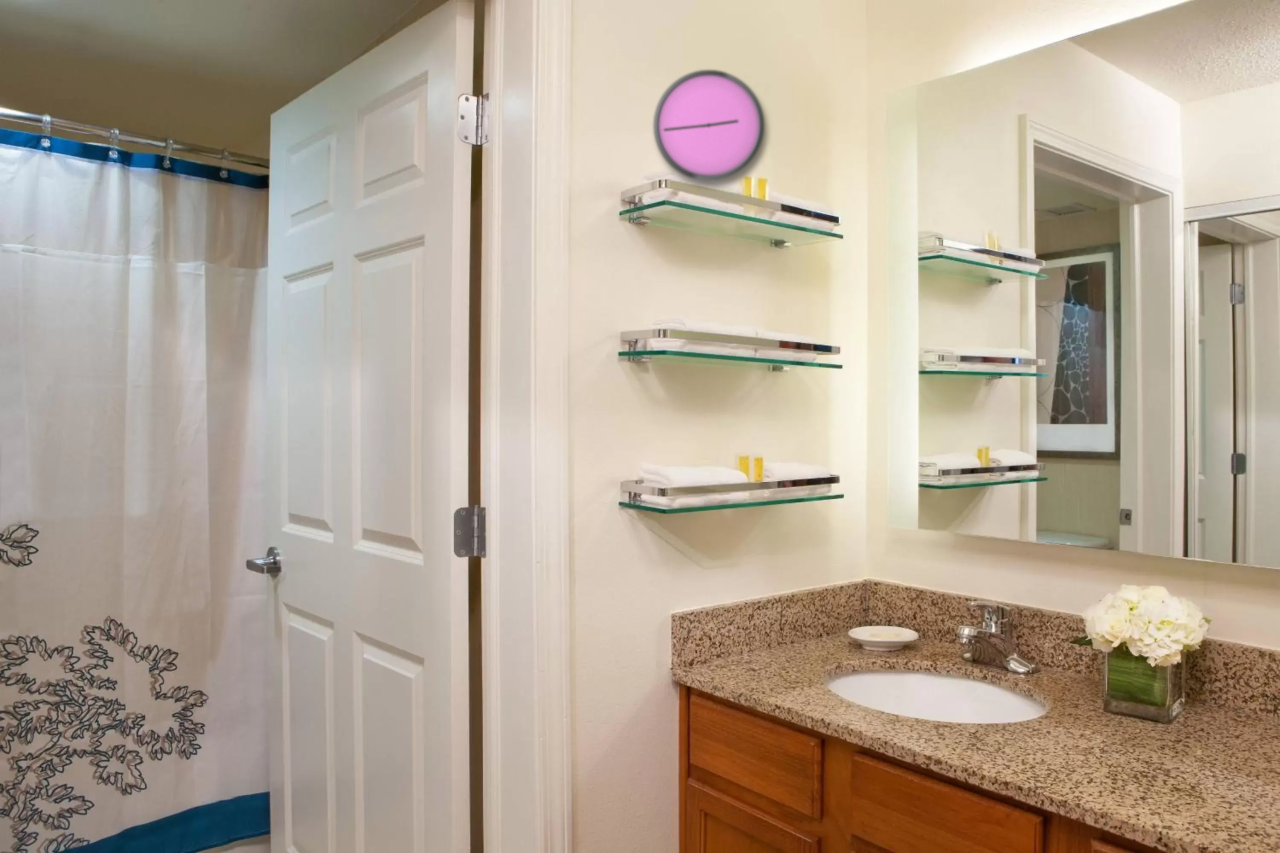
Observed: 2 h 44 min
